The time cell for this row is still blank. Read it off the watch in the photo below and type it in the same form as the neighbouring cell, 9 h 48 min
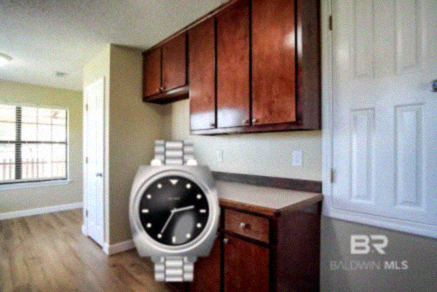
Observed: 2 h 35 min
